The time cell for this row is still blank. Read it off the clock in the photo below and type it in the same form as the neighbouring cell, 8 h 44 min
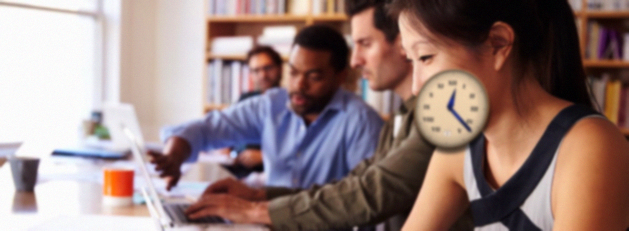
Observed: 12 h 22 min
